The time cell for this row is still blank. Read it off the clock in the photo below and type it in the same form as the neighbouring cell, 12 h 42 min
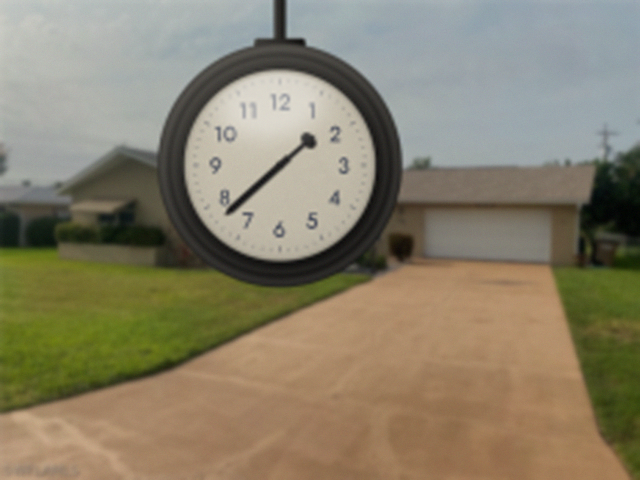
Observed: 1 h 38 min
